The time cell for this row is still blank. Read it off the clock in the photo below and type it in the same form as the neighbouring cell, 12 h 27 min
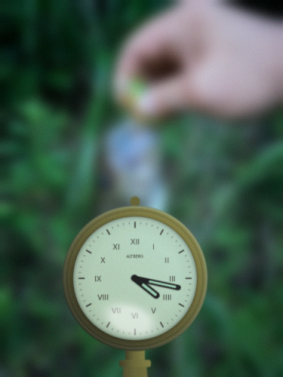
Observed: 4 h 17 min
